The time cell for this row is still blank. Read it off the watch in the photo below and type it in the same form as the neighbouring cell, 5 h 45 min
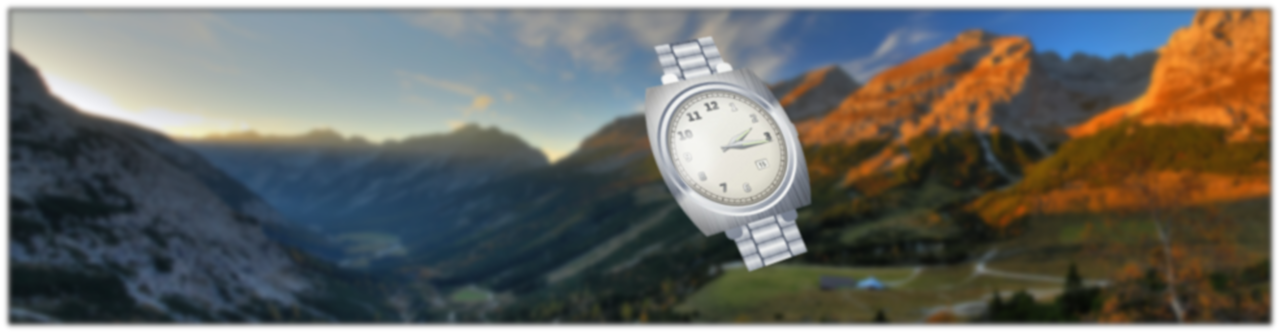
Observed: 2 h 16 min
